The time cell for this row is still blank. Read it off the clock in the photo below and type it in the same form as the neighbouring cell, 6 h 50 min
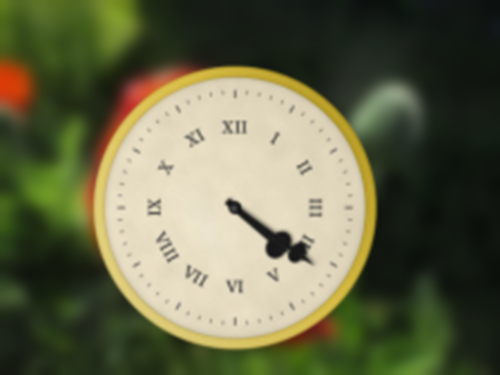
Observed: 4 h 21 min
